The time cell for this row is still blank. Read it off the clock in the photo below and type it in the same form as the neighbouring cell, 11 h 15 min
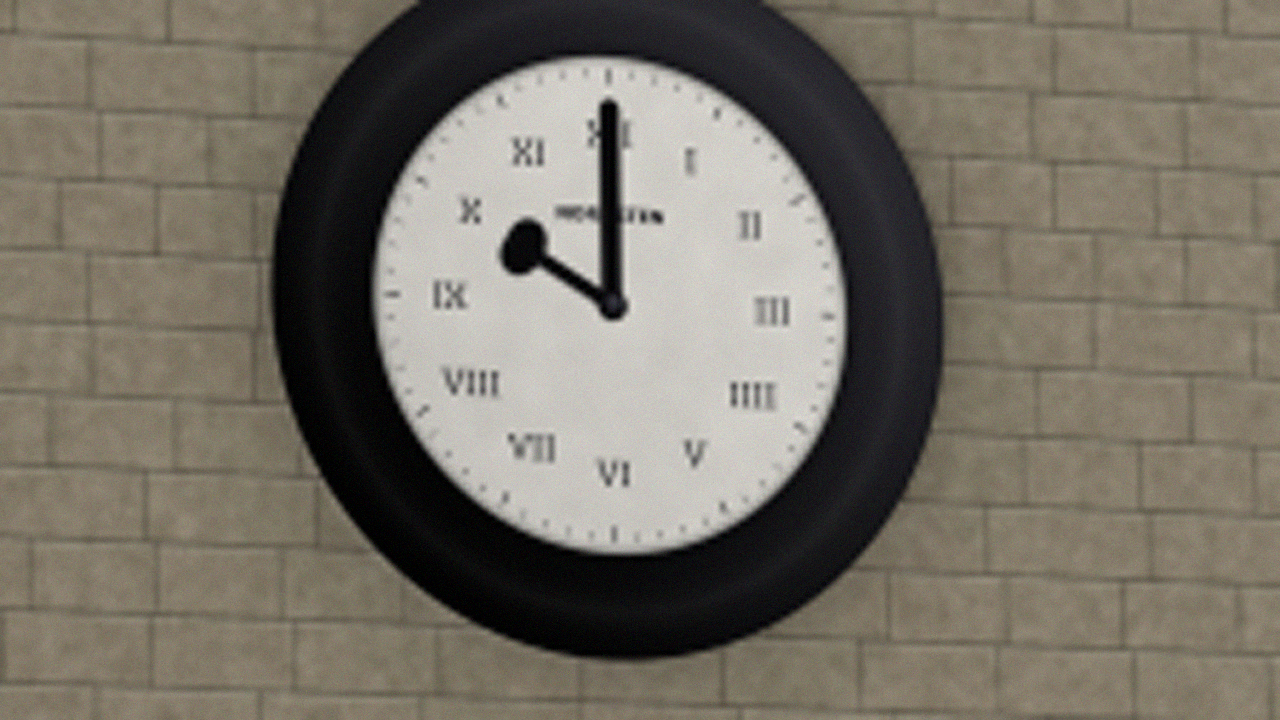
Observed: 10 h 00 min
